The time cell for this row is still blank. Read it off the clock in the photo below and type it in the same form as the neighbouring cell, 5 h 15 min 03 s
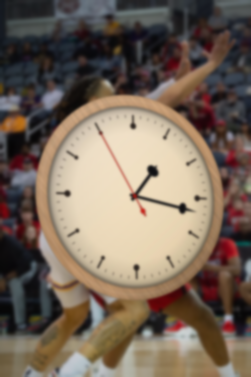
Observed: 1 h 16 min 55 s
